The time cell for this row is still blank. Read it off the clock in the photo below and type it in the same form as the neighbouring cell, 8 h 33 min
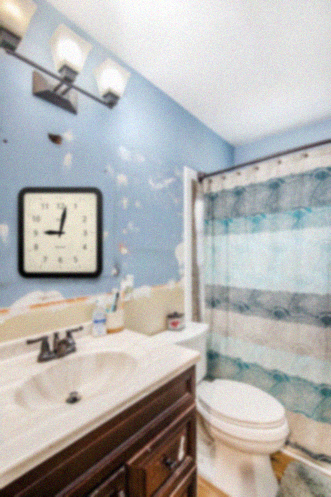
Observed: 9 h 02 min
